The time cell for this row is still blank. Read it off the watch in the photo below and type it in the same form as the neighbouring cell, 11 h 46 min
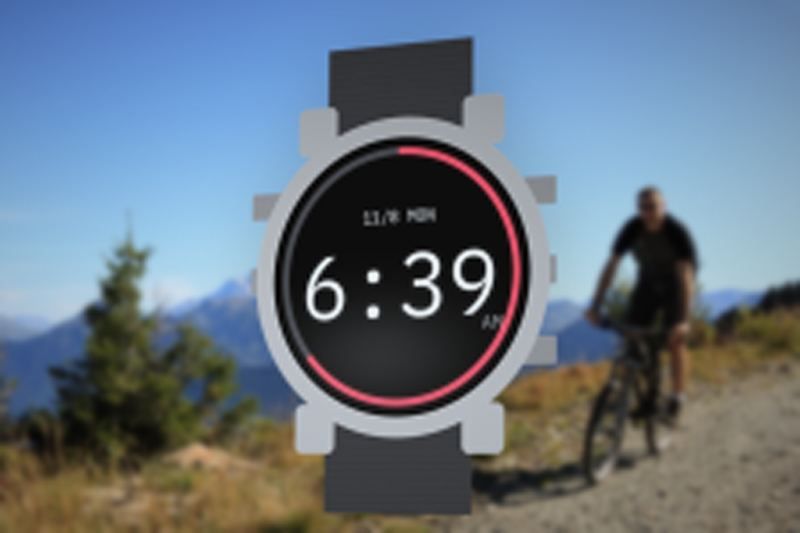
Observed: 6 h 39 min
